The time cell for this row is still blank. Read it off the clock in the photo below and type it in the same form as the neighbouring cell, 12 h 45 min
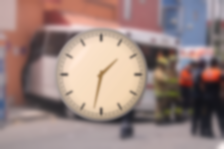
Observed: 1 h 32 min
